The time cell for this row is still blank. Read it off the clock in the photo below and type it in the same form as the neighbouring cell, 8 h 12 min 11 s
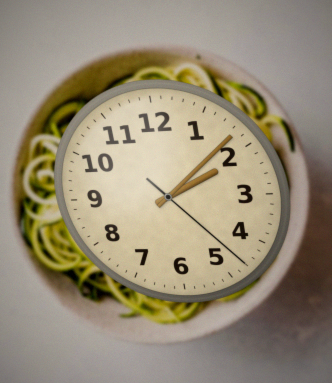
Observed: 2 h 08 min 23 s
